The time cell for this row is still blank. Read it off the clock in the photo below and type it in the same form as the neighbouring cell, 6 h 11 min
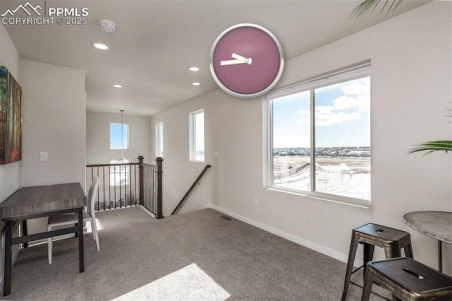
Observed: 9 h 44 min
